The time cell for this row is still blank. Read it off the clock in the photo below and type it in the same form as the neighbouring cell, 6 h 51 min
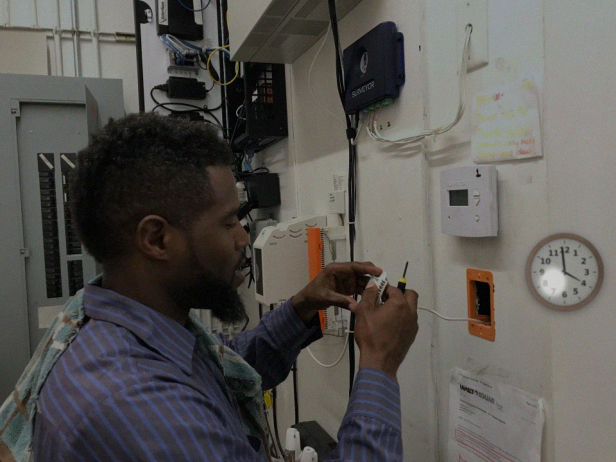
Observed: 3 h 59 min
